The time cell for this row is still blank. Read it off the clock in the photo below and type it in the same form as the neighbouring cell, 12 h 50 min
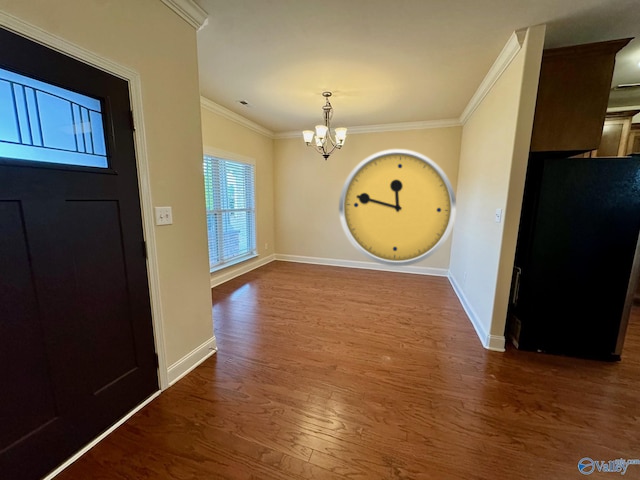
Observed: 11 h 47 min
